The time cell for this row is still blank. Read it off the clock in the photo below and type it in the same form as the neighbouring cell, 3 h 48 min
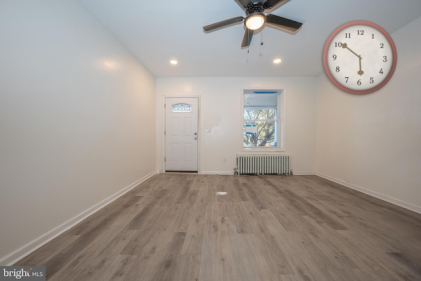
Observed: 5 h 51 min
